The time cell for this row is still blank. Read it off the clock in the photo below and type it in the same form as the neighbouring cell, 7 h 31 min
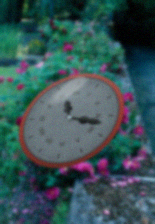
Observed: 11 h 17 min
